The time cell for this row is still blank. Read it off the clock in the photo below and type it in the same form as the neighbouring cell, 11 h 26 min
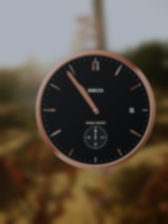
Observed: 10 h 54 min
